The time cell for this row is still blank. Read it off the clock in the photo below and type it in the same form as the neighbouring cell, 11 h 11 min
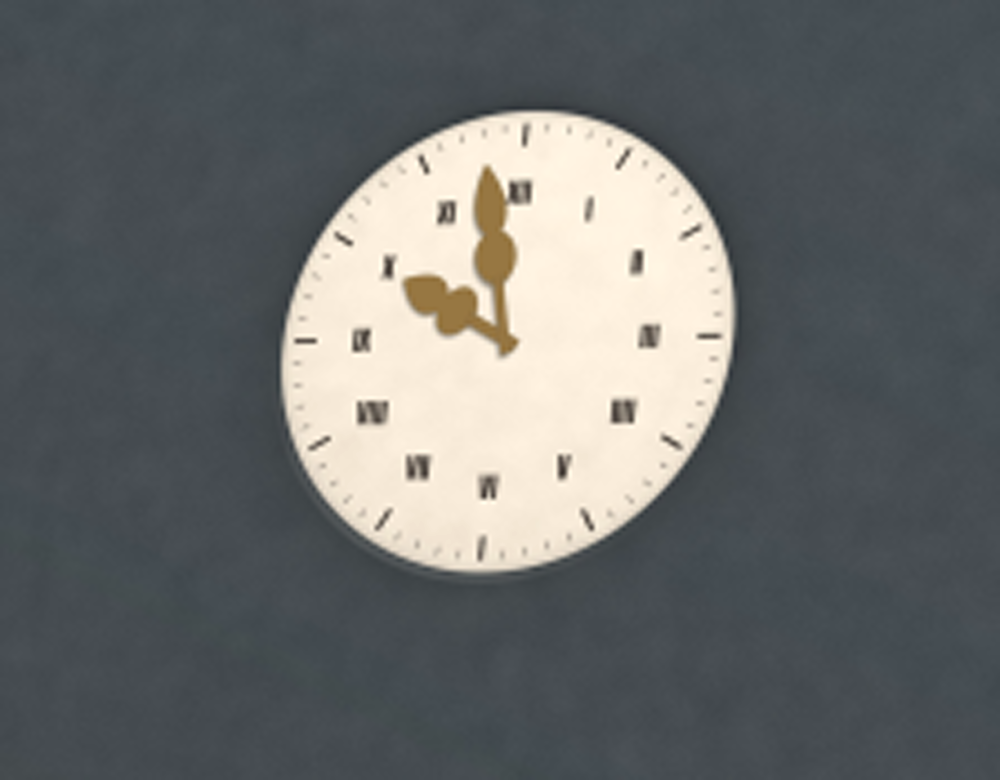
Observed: 9 h 58 min
